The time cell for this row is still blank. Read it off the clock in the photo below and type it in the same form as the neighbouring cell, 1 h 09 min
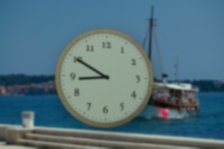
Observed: 8 h 50 min
